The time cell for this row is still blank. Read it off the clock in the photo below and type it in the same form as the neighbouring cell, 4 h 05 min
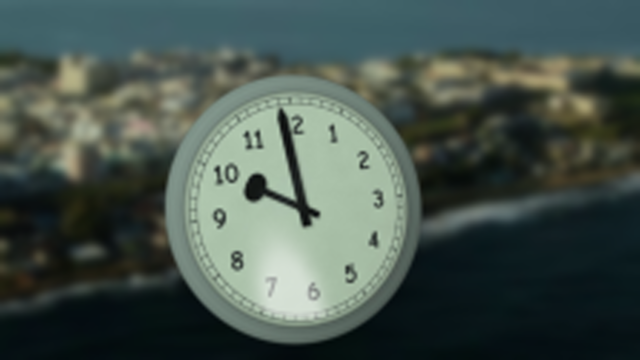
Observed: 9 h 59 min
